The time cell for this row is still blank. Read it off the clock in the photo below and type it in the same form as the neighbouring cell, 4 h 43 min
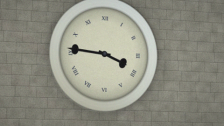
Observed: 3 h 46 min
